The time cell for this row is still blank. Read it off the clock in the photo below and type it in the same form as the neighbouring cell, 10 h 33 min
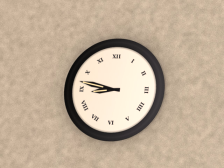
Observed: 8 h 47 min
